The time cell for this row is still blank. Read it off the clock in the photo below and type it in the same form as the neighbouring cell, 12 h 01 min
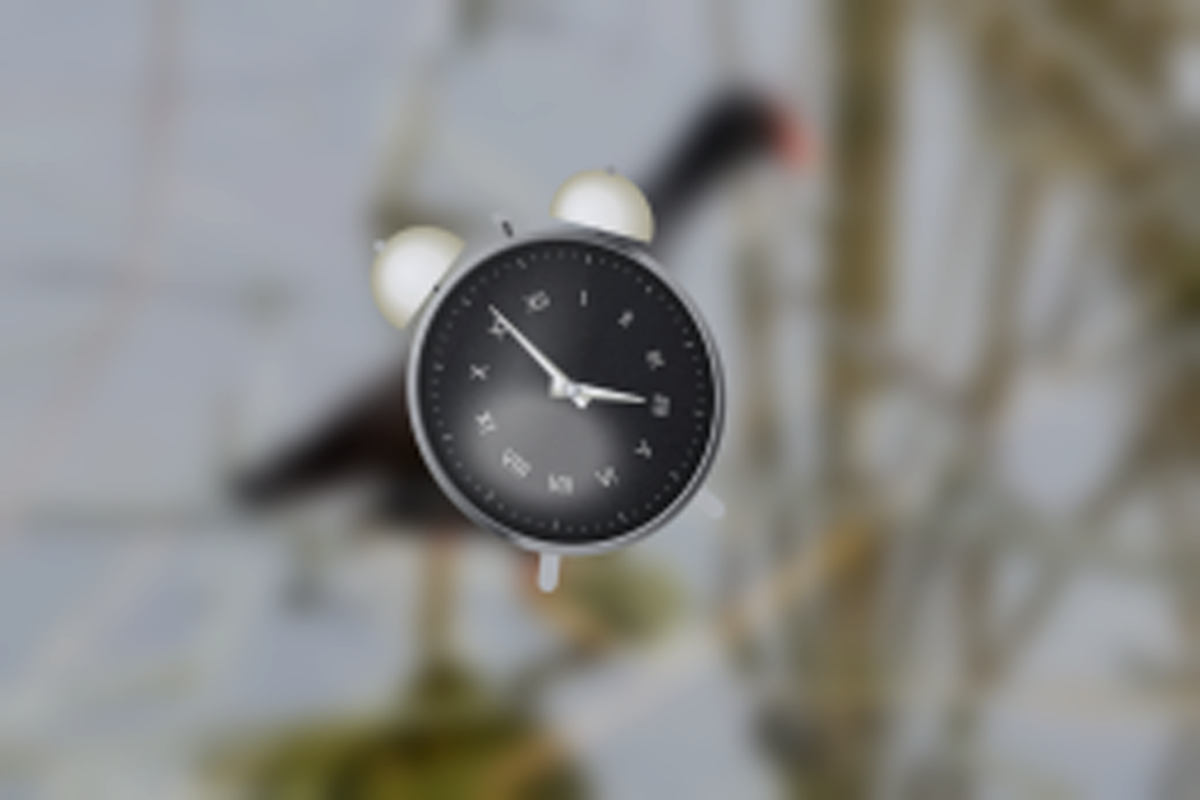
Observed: 3 h 56 min
